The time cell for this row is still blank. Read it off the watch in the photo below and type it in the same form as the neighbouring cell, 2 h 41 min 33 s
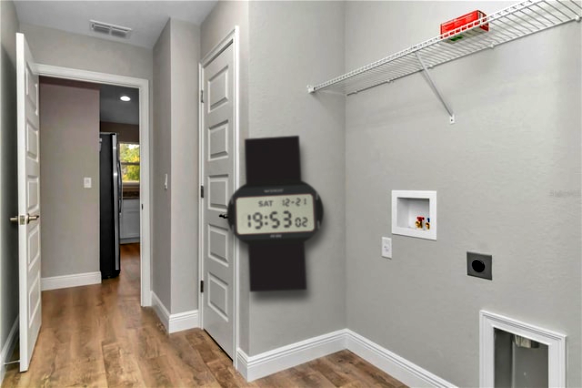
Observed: 19 h 53 min 02 s
